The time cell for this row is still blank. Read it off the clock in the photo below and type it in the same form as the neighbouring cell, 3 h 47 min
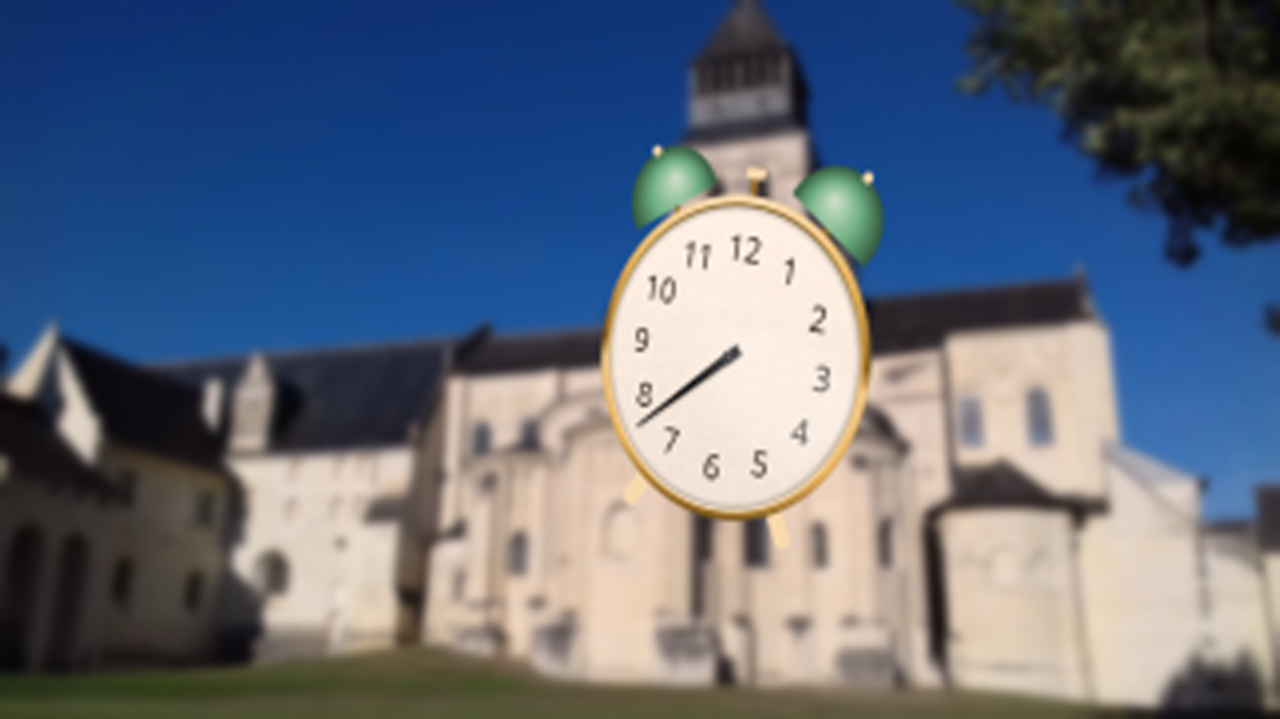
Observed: 7 h 38 min
